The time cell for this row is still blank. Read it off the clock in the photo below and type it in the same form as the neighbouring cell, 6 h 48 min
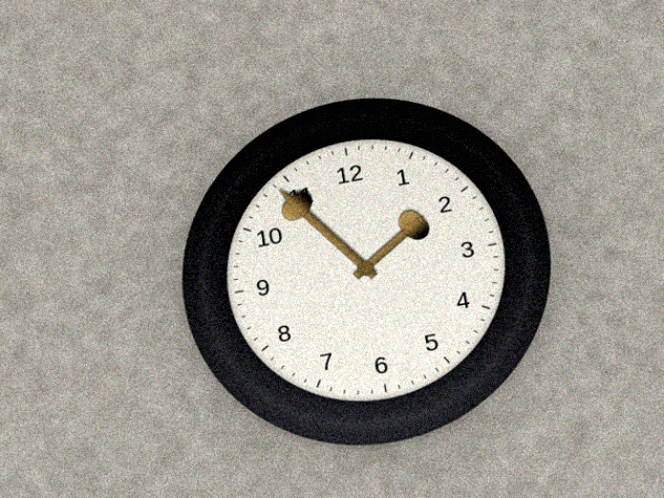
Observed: 1 h 54 min
